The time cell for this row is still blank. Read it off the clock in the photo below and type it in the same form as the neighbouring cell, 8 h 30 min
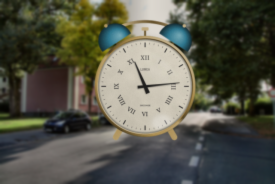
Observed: 11 h 14 min
